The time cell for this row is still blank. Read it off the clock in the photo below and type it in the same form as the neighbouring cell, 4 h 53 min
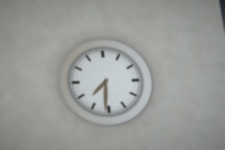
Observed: 7 h 31 min
